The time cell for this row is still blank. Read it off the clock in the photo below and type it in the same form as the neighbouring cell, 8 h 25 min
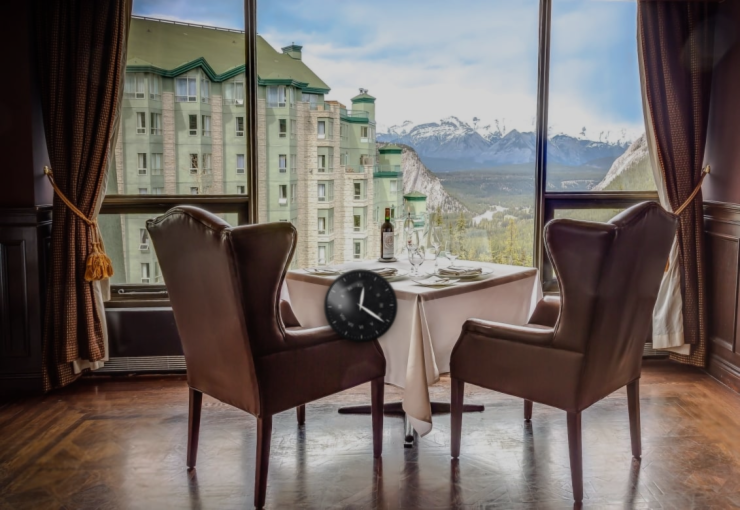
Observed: 12 h 21 min
